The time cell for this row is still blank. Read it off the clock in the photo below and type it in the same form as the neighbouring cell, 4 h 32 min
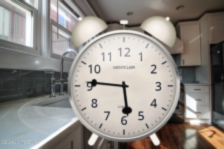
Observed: 5 h 46 min
